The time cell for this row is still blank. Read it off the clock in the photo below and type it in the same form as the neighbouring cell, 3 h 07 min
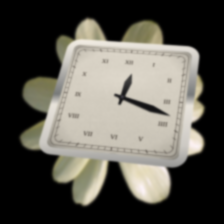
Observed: 12 h 18 min
